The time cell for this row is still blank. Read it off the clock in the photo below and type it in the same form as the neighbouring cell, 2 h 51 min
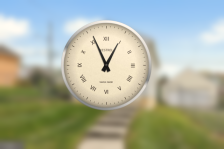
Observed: 12 h 56 min
